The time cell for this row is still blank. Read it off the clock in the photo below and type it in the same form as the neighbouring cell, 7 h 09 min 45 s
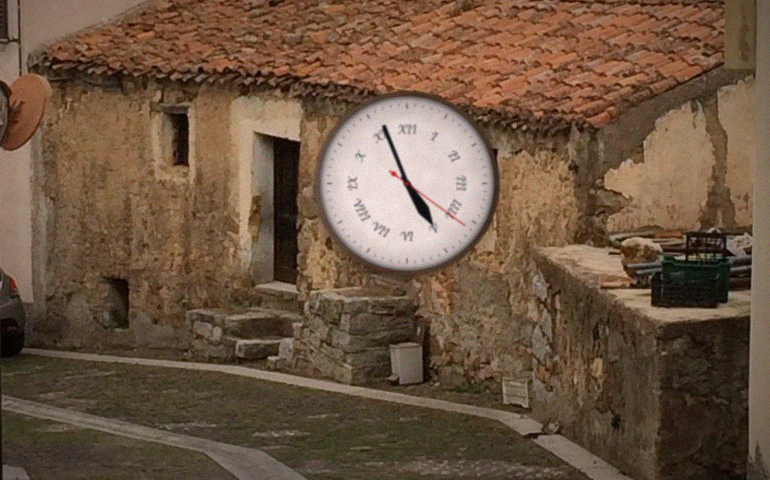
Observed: 4 h 56 min 21 s
